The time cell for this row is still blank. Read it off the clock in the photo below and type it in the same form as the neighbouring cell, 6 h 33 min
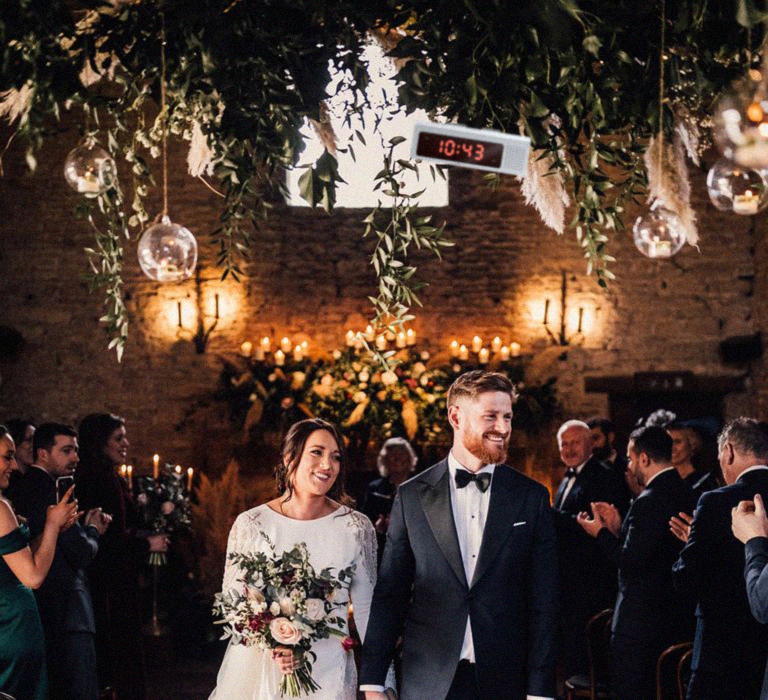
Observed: 10 h 43 min
